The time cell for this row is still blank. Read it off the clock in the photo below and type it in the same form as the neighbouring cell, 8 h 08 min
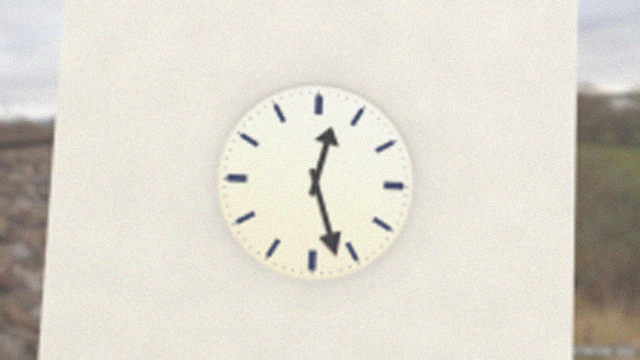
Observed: 12 h 27 min
